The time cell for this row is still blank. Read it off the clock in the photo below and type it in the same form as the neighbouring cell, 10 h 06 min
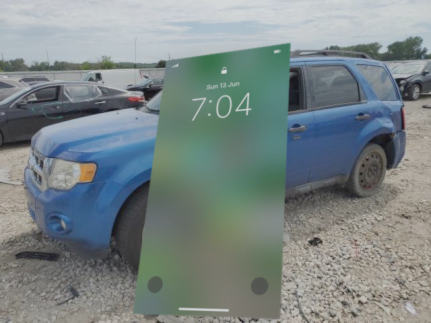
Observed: 7 h 04 min
